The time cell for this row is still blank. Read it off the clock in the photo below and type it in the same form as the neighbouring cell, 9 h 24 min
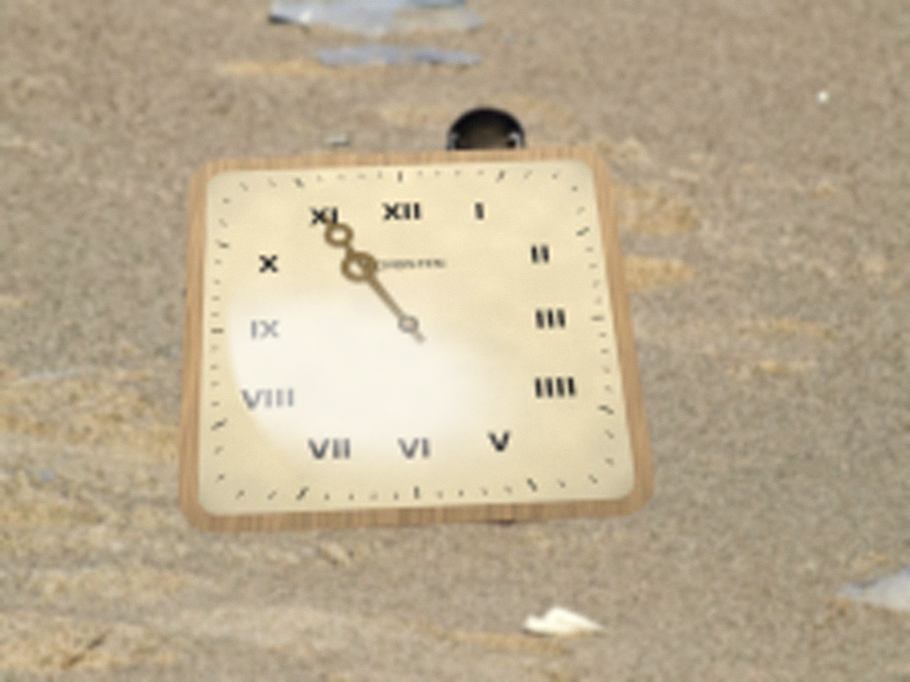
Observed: 10 h 55 min
